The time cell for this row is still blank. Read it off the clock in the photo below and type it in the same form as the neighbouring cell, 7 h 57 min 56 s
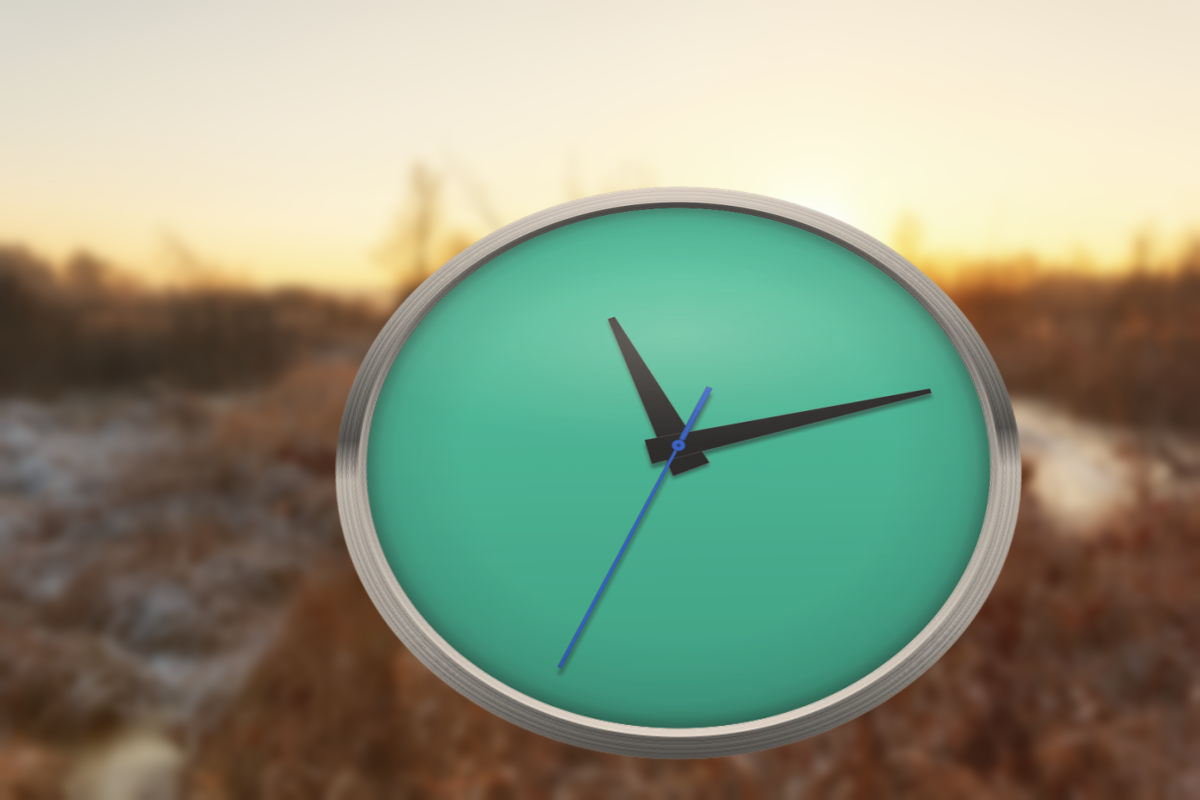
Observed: 11 h 12 min 34 s
